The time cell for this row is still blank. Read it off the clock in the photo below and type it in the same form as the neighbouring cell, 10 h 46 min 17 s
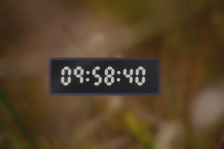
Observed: 9 h 58 min 40 s
